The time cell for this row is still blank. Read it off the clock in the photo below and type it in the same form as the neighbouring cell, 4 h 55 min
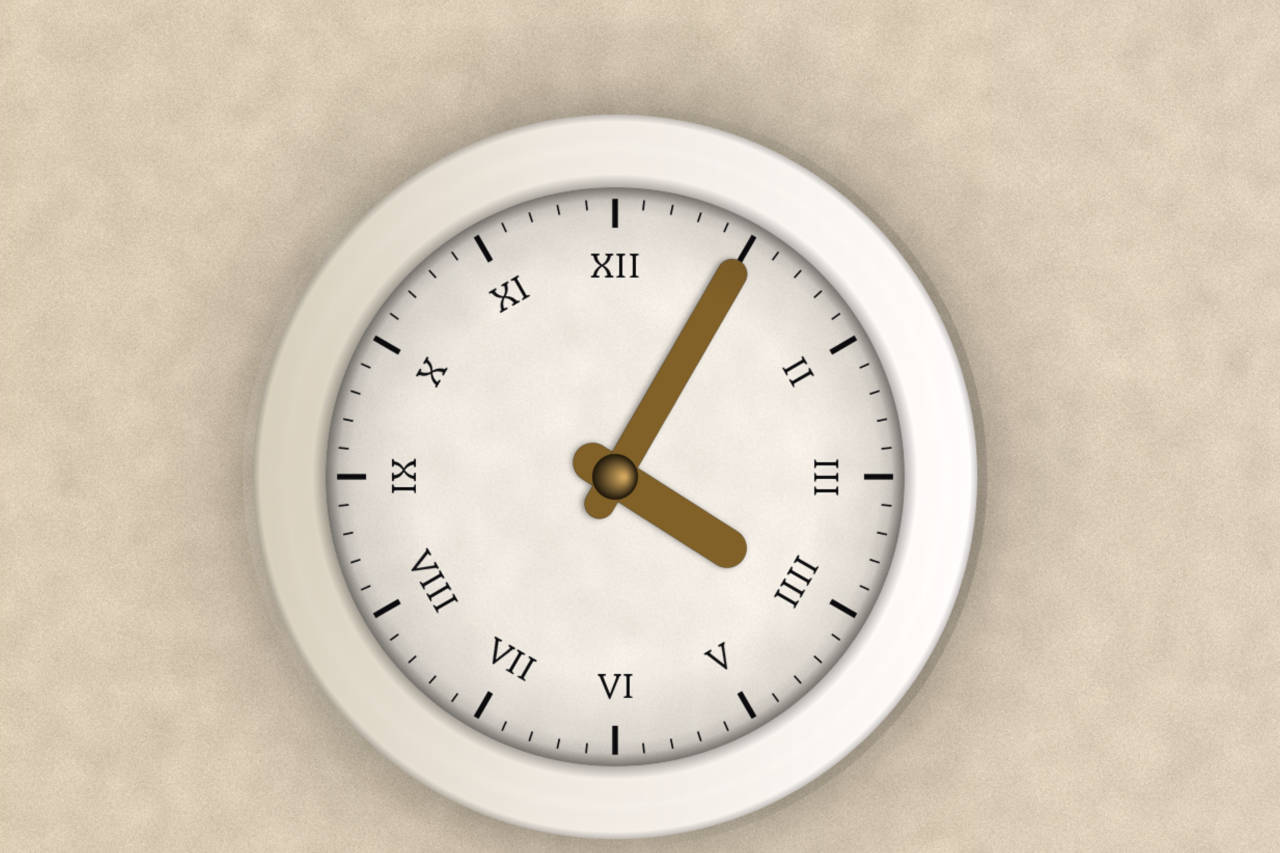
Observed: 4 h 05 min
